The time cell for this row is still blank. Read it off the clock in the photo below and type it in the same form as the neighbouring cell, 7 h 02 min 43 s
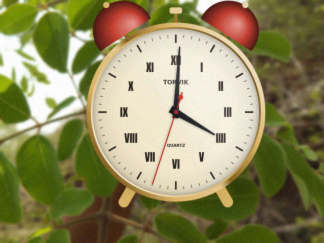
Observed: 4 h 00 min 33 s
